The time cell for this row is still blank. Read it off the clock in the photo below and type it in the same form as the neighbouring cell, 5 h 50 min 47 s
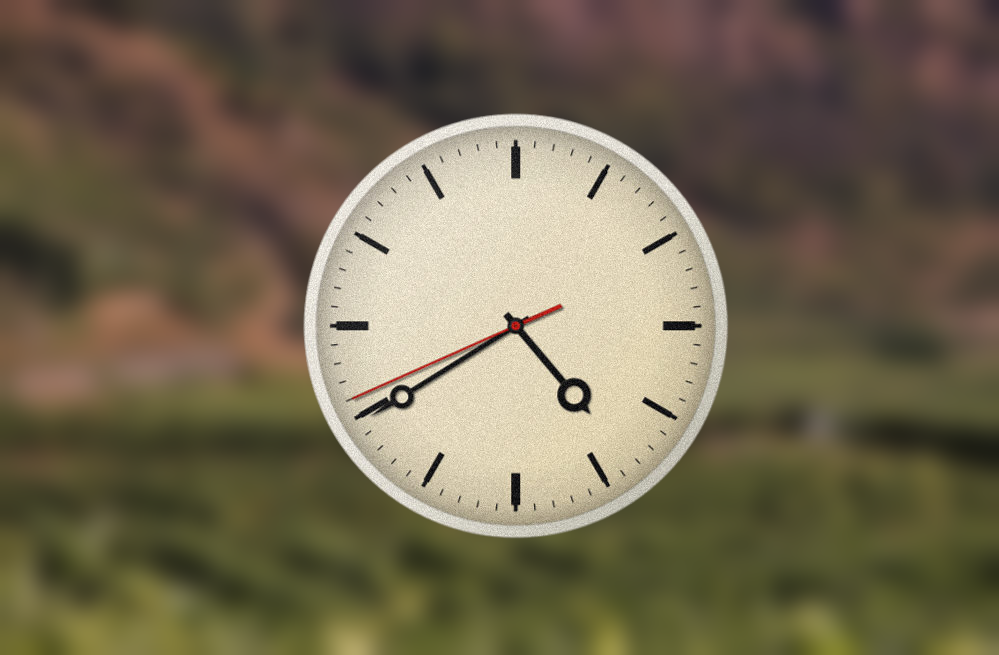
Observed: 4 h 39 min 41 s
